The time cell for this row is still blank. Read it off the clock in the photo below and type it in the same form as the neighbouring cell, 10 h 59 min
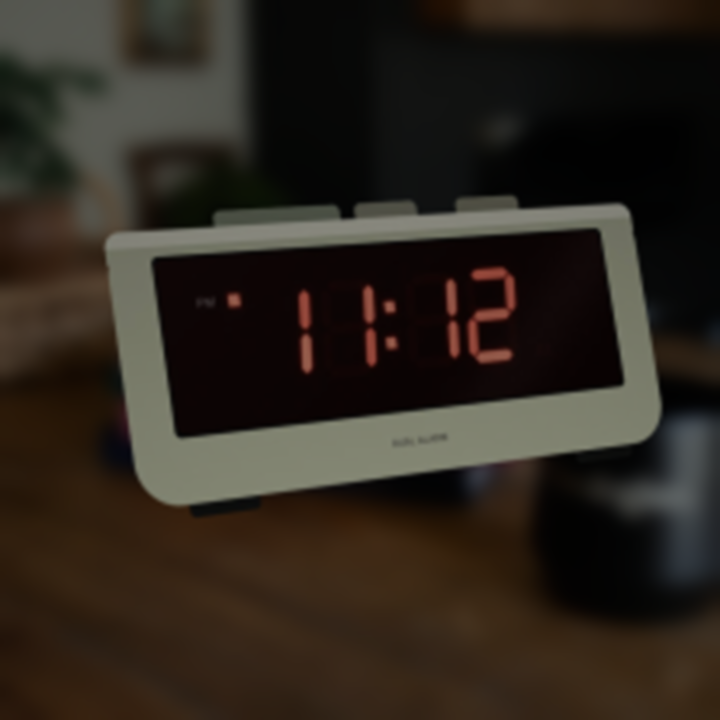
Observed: 11 h 12 min
